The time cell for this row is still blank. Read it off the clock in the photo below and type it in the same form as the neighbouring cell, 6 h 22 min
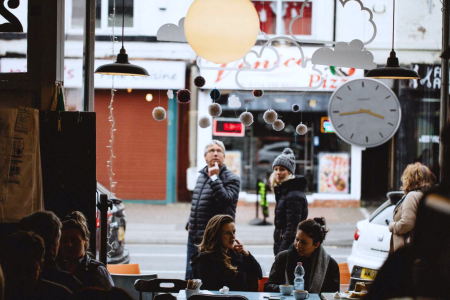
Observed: 3 h 44 min
